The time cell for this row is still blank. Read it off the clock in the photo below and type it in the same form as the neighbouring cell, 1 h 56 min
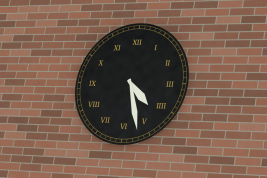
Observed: 4 h 27 min
